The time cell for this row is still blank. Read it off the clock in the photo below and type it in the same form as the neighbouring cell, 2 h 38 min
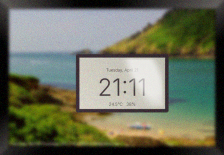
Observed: 21 h 11 min
